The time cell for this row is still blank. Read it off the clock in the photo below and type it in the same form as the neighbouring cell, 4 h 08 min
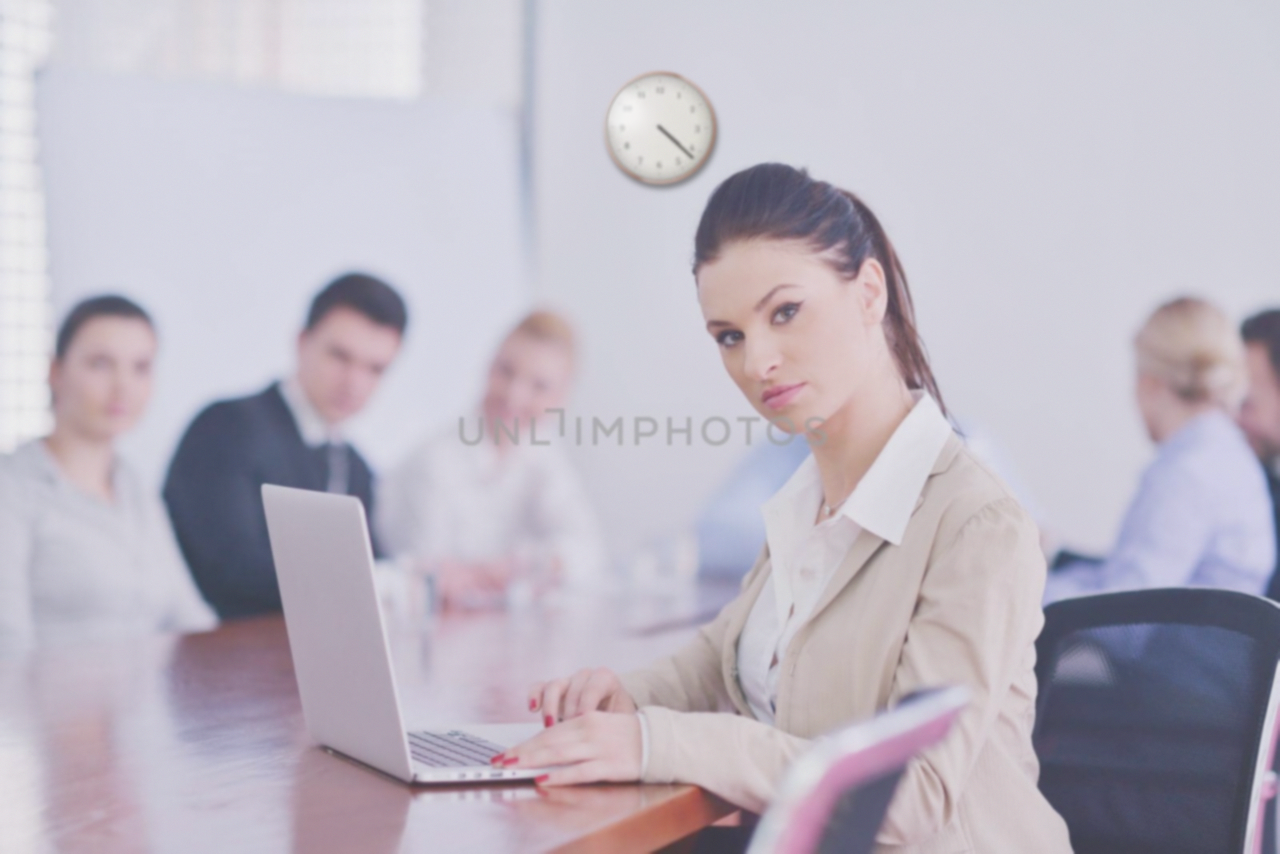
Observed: 4 h 22 min
